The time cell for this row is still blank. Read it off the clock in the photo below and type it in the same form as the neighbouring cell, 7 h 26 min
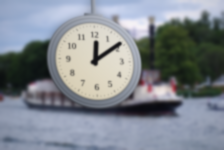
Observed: 12 h 09 min
